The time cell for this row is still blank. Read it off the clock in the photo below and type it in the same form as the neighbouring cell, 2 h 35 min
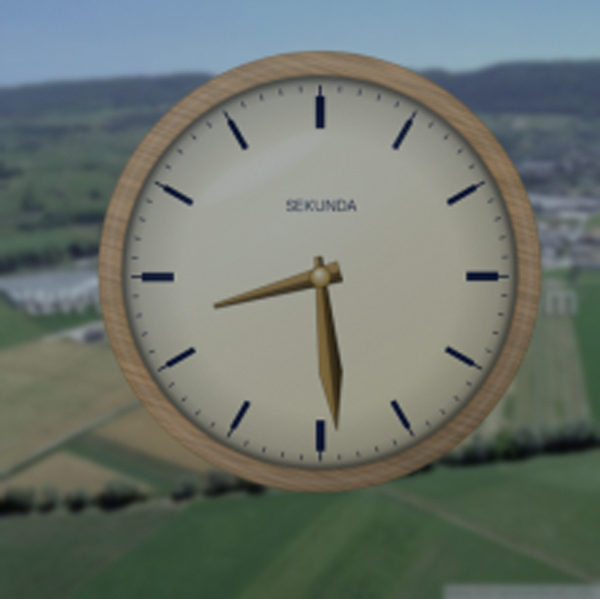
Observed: 8 h 29 min
